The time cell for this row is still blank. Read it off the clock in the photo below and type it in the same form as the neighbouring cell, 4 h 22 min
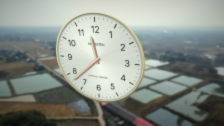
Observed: 11 h 38 min
